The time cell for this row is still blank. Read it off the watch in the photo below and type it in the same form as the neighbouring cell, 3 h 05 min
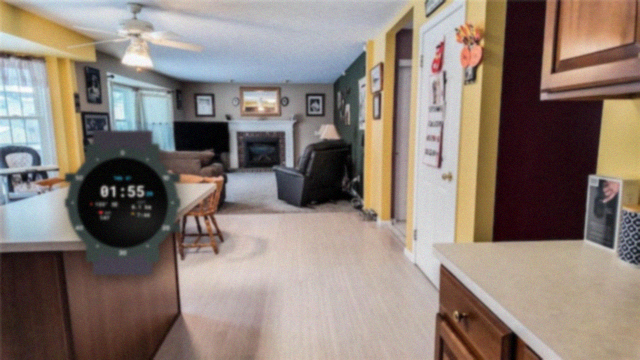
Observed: 1 h 55 min
